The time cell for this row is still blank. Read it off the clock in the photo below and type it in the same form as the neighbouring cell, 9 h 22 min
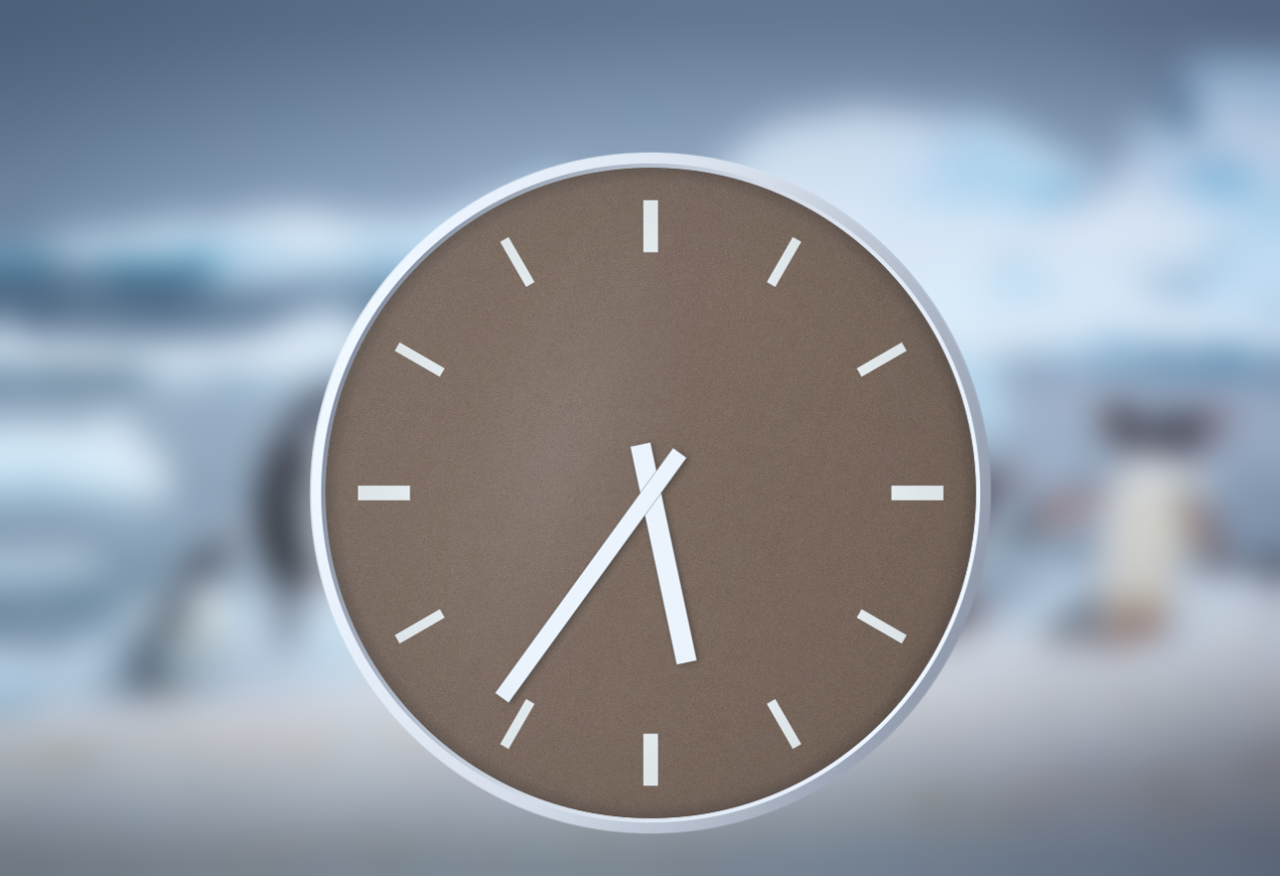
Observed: 5 h 36 min
